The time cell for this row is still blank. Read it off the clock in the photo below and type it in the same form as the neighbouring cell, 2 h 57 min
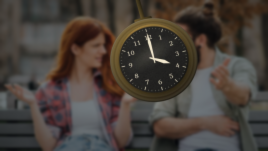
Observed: 4 h 00 min
